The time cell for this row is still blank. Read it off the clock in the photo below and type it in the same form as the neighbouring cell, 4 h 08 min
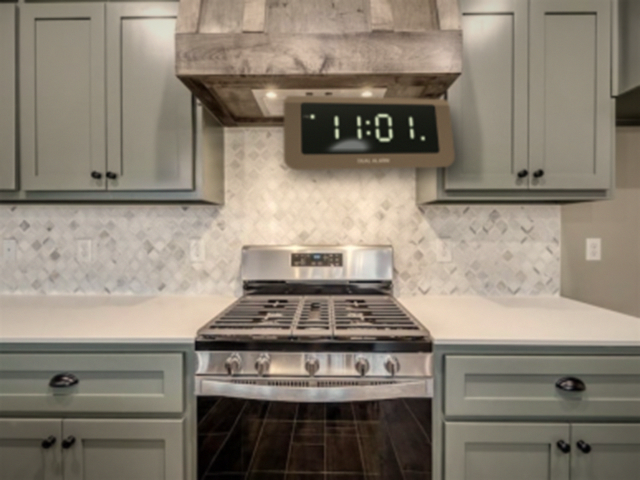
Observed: 11 h 01 min
